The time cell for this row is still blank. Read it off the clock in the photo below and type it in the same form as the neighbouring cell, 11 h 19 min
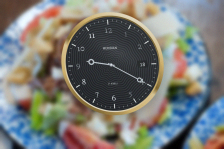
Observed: 9 h 20 min
